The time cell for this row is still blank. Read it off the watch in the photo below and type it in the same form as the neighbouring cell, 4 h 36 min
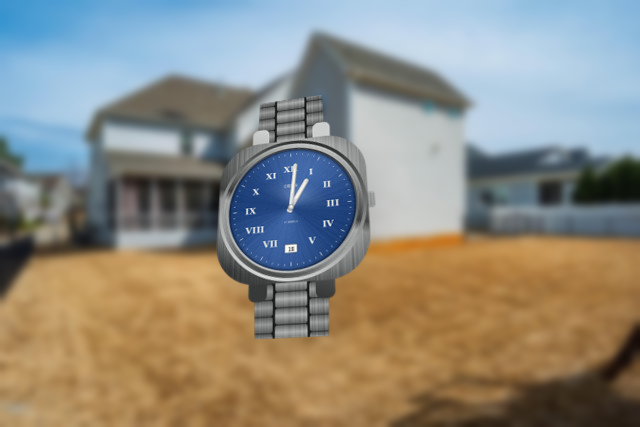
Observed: 1 h 01 min
